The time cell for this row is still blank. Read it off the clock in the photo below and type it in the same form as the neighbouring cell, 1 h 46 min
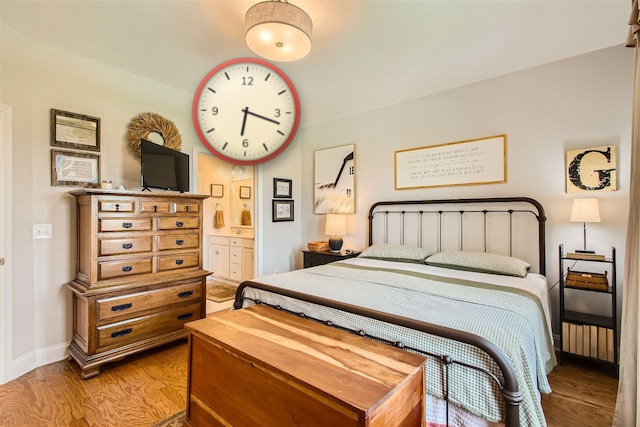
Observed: 6 h 18 min
